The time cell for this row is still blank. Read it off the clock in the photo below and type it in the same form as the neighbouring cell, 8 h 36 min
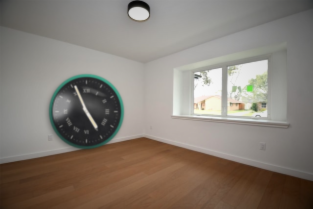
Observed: 4 h 56 min
